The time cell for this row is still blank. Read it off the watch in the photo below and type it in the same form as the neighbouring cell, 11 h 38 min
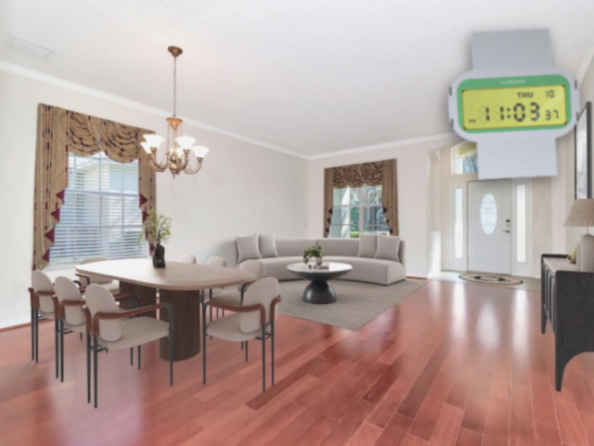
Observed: 11 h 03 min
